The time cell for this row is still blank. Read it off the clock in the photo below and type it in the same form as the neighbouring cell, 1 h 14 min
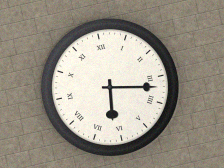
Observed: 6 h 17 min
